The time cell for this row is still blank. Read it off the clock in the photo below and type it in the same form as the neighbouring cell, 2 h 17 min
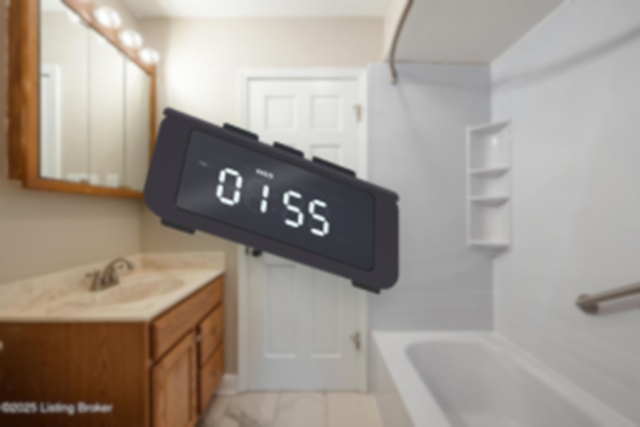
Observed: 1 h 55 min
